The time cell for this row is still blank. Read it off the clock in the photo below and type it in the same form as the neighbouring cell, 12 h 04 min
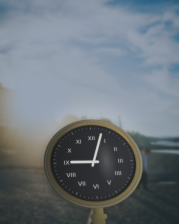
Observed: 9 h 03 min
